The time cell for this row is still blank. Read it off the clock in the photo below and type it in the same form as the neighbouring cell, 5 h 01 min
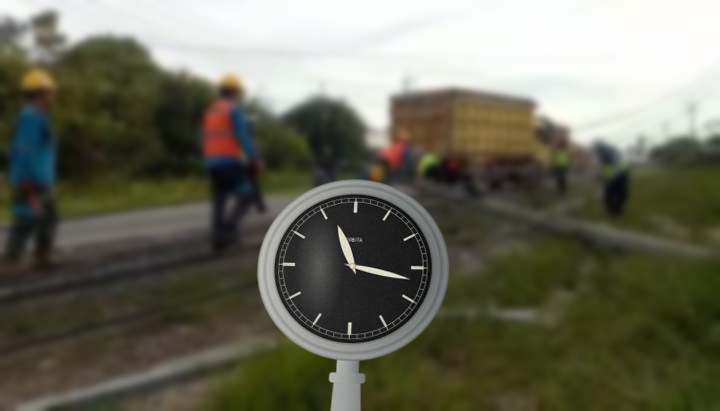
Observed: 11 h 17 min
